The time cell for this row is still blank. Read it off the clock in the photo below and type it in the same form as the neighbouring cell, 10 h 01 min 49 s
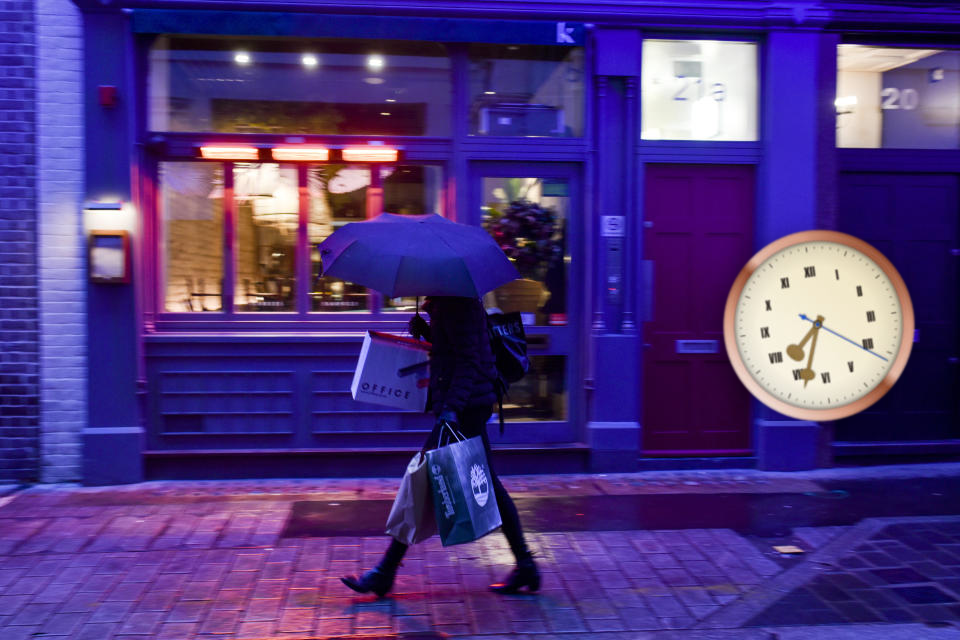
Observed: 7 h 33 min 21 s
